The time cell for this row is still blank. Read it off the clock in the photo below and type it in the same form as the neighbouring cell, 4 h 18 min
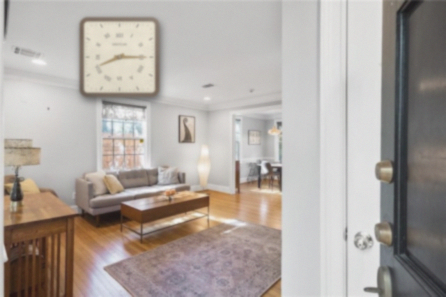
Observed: 8 h 15 min
